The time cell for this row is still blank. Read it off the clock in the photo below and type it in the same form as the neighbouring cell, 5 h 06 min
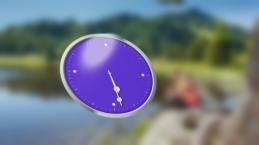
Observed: 5 h 28 min
